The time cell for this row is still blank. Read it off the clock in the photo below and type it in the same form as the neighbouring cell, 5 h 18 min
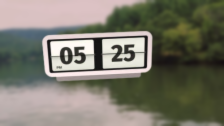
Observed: 5 h 25 min
